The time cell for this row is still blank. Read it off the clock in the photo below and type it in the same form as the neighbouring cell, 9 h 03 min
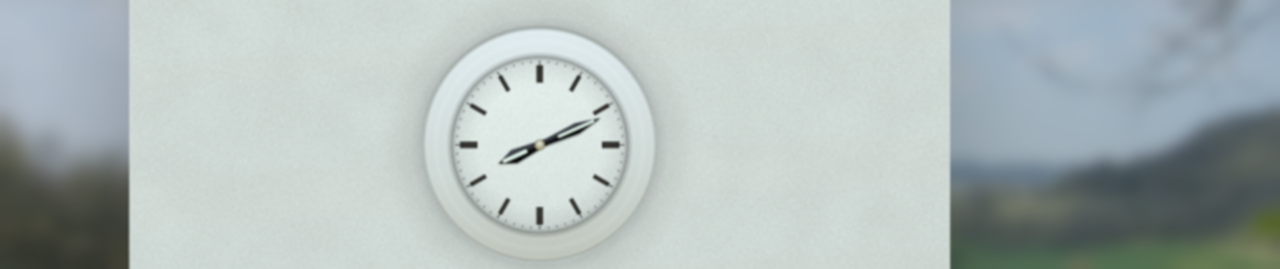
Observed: 8 h 11 min
